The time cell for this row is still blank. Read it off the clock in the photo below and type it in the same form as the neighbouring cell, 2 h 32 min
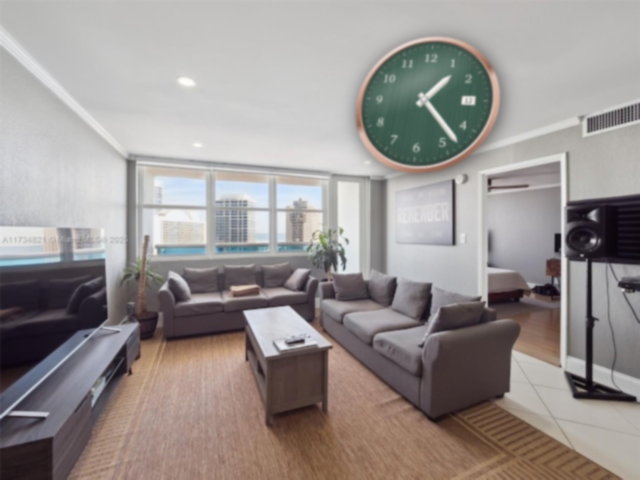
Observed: 1 h 23 min
